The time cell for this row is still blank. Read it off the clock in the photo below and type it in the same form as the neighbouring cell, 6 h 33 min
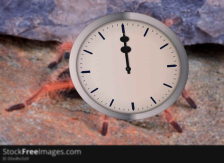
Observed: 12 h 00 min
